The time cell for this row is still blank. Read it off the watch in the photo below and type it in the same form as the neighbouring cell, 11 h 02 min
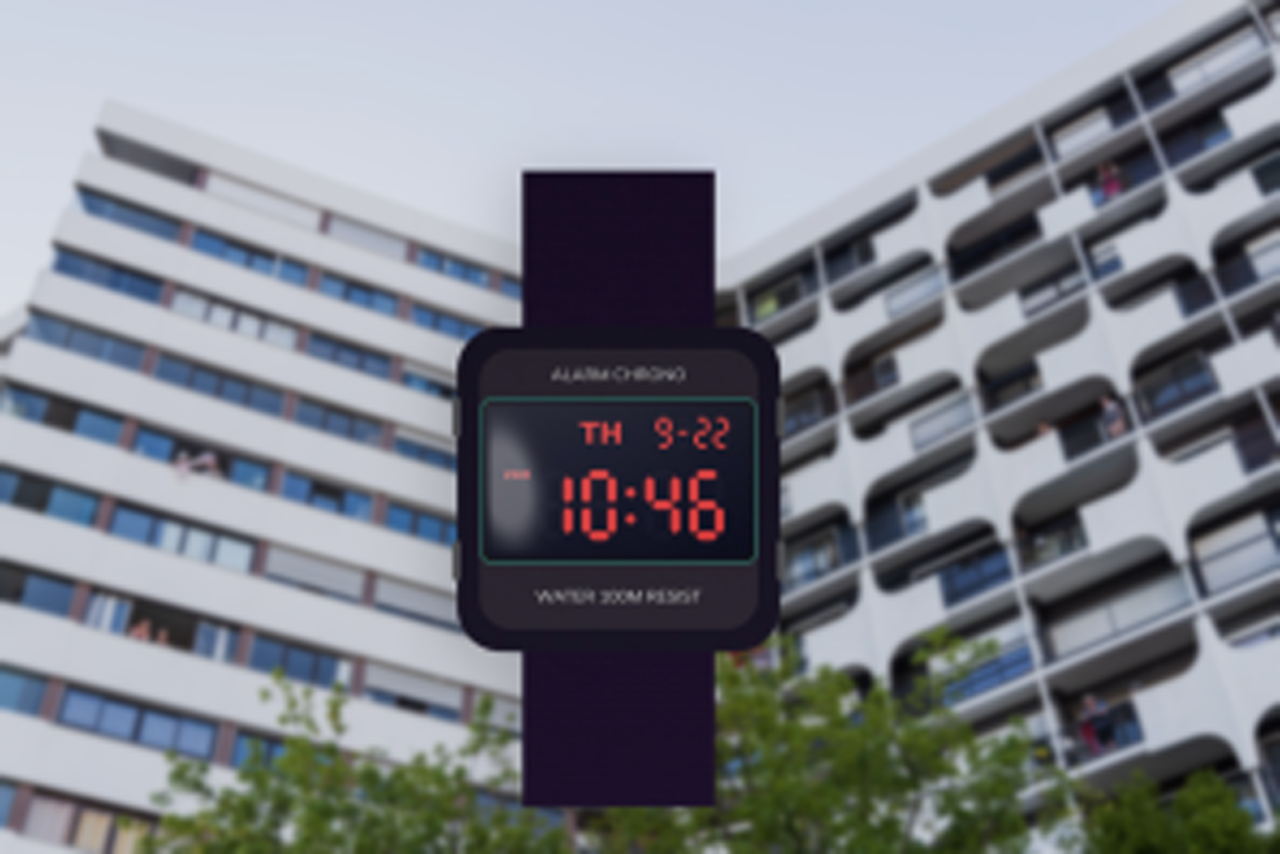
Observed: 10 h 46 min
